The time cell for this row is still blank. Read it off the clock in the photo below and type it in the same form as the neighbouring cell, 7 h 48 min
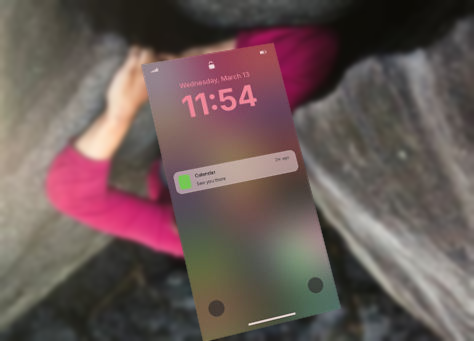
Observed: 11 h 54 min
